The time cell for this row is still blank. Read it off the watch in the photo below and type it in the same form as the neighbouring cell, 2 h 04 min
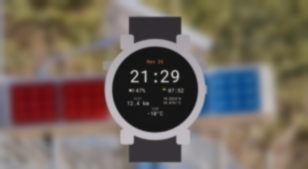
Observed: 21 h 29 min
